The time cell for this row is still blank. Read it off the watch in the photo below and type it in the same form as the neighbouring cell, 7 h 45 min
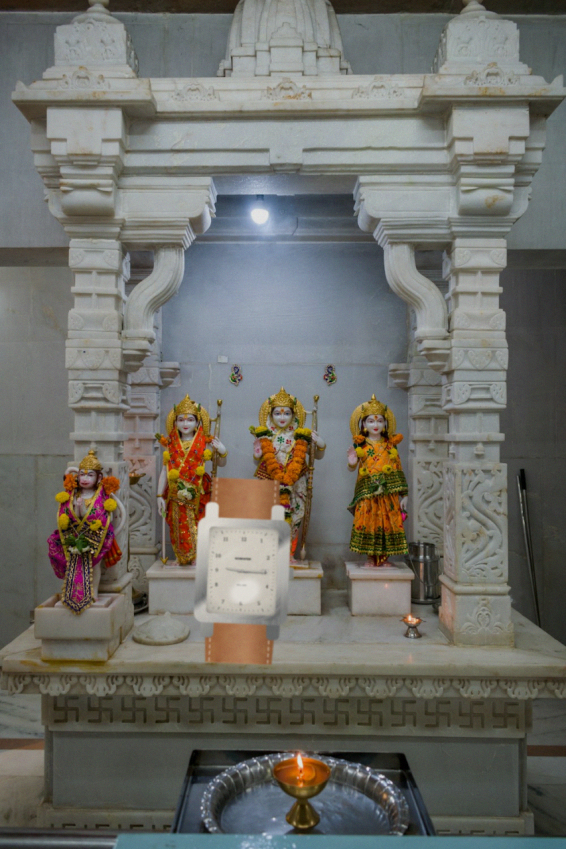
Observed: 9 h 15 min
